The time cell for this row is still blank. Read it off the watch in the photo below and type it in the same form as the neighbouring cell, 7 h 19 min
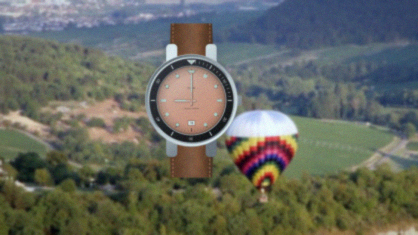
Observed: 9 h 00 min
